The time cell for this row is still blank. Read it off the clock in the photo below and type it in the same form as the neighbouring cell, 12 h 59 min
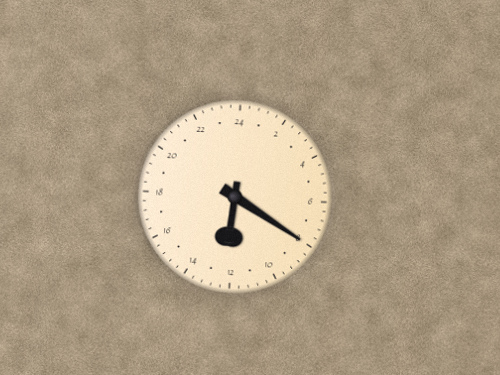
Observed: 12 h 20 min
